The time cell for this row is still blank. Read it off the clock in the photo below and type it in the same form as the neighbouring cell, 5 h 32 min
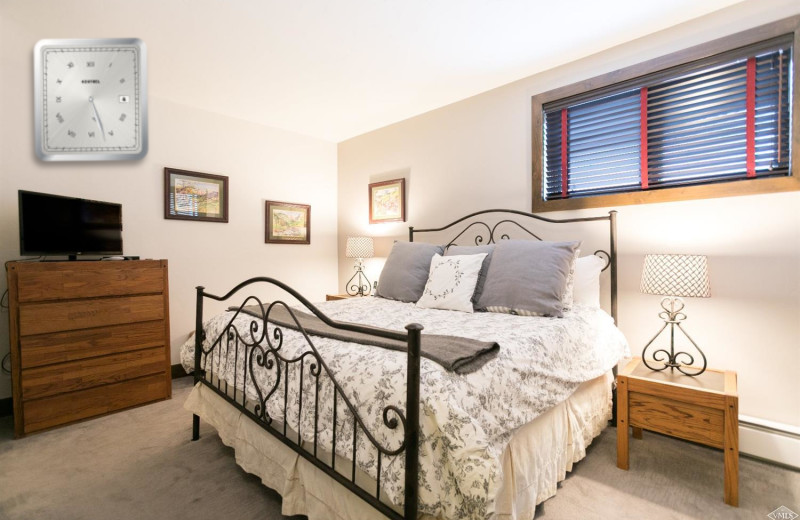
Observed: 5 h 27 min
